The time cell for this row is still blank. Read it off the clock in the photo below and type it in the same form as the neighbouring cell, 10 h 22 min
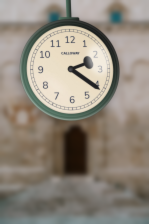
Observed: 2 h 21 min
